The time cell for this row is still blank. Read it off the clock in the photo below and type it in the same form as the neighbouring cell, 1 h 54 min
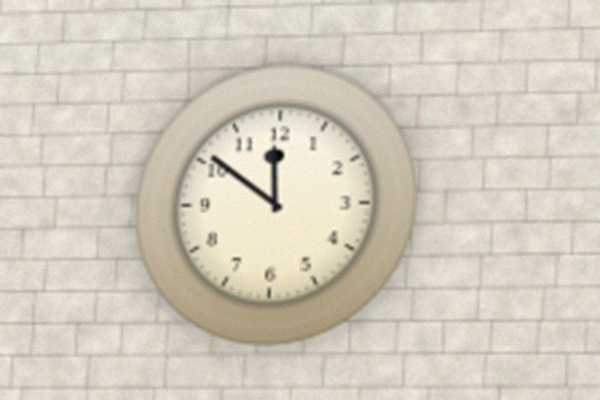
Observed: 11 h 51 min
